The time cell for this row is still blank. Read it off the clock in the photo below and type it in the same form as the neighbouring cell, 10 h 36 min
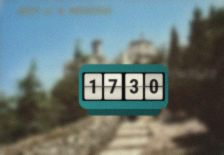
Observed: 17 h 30 min
